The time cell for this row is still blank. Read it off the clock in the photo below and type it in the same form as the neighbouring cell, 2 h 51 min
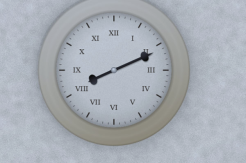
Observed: 8 h 11 min
